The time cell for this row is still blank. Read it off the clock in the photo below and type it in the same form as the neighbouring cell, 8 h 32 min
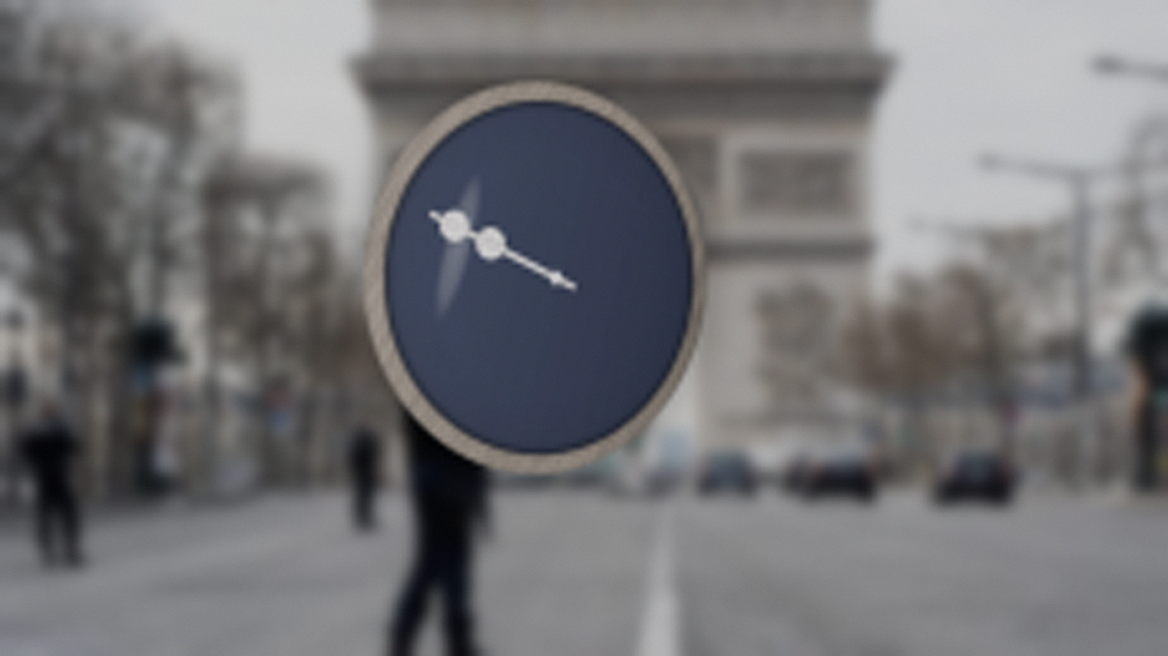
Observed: 9 h 49 min
